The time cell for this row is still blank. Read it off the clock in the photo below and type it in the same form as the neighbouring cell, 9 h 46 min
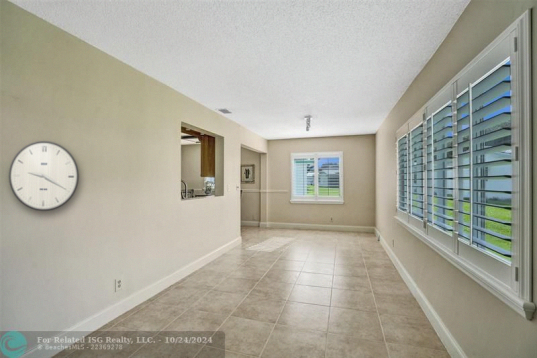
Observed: 9 h 20 min
